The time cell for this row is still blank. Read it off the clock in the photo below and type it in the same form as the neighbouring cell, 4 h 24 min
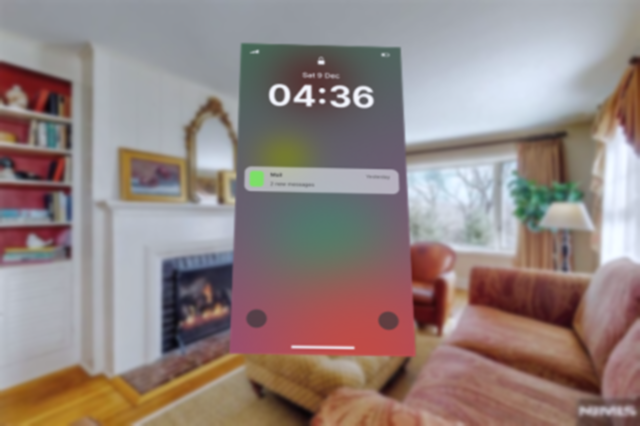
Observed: 4 h 36 min
